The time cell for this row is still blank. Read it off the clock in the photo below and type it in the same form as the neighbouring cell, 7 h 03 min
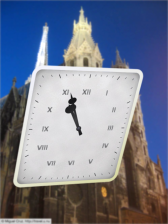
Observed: 10 h 56 min
